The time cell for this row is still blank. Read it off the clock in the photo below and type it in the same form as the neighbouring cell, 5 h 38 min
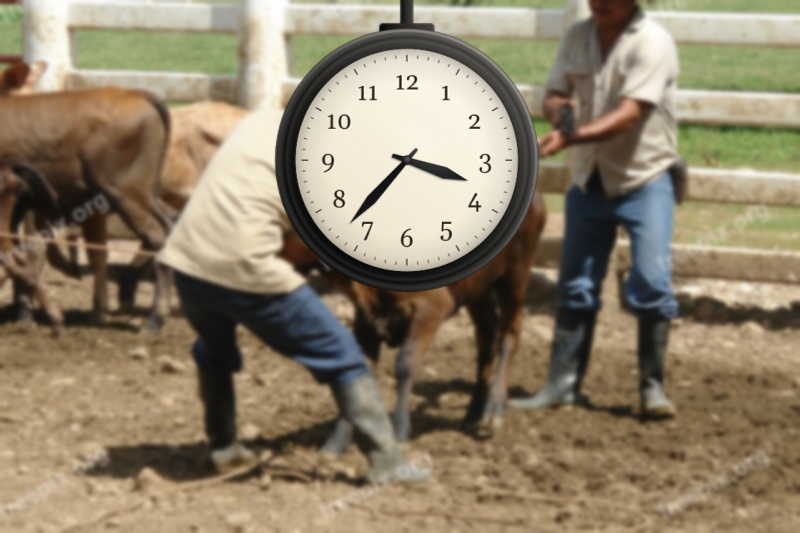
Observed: 3 h 37 min
